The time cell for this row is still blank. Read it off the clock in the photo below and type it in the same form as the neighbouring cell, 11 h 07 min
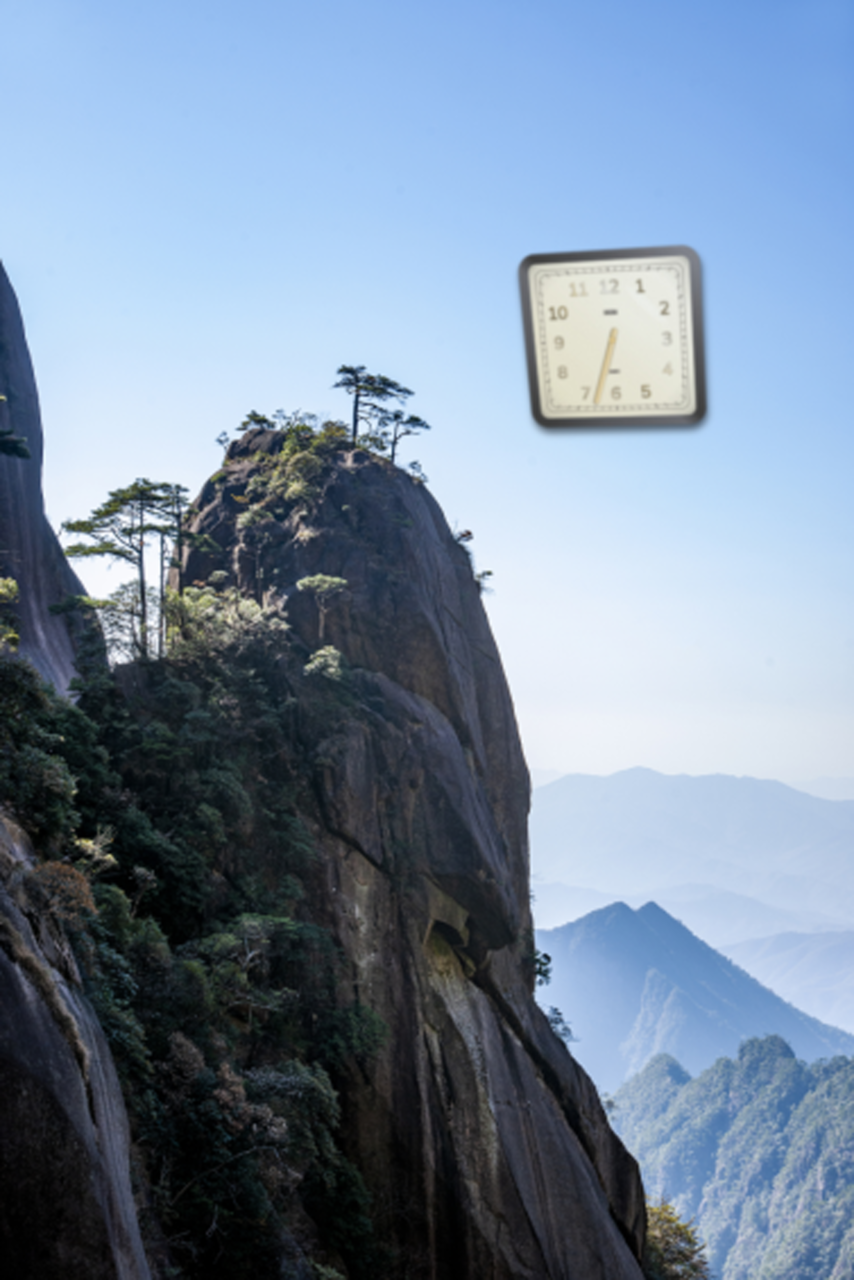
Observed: 6 h 33 min
